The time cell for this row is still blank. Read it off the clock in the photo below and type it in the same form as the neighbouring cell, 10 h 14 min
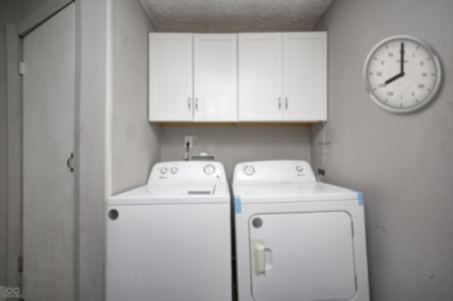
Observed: 8 h 00 min
